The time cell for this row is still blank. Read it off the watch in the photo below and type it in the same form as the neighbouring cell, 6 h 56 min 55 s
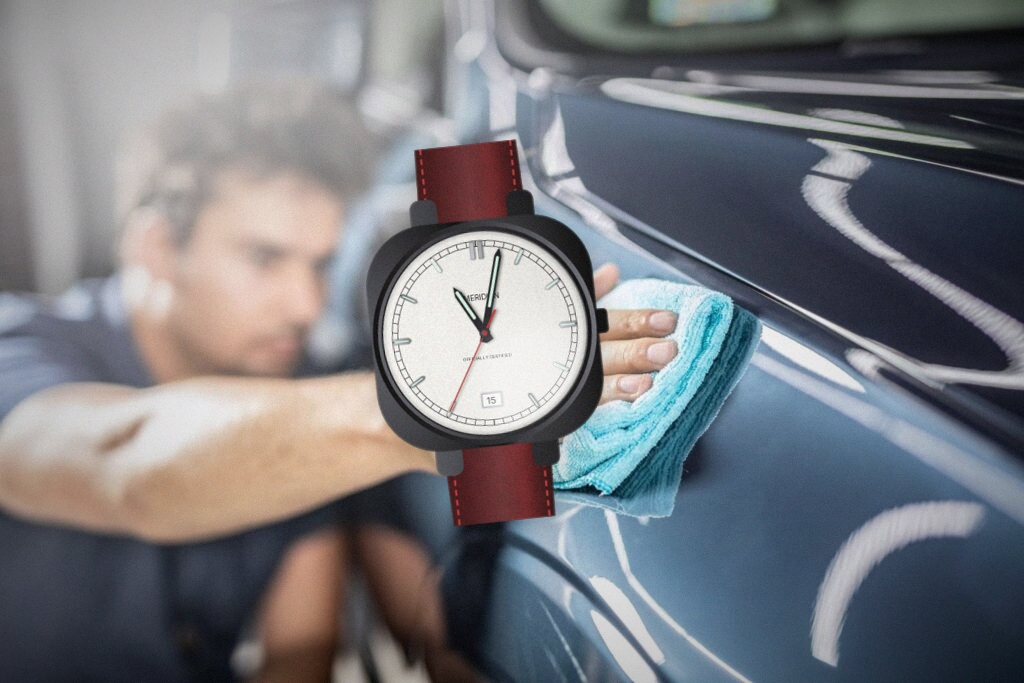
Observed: 11 h 02 min 35 s
